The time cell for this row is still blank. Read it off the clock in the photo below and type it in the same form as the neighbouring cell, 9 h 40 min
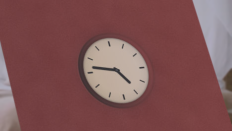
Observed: 4 h 47 min
